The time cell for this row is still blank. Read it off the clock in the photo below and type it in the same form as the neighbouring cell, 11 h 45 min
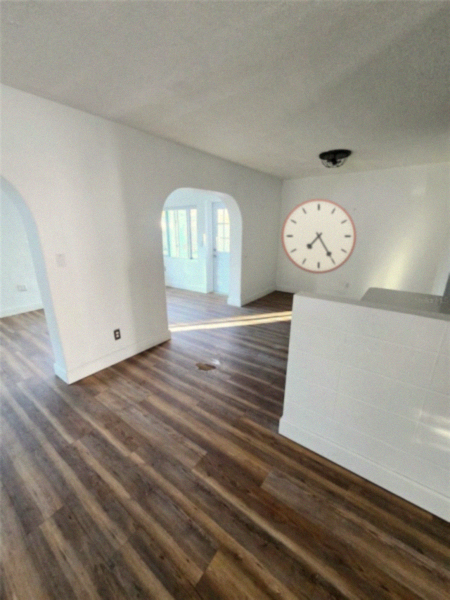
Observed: 7 h 25 min
